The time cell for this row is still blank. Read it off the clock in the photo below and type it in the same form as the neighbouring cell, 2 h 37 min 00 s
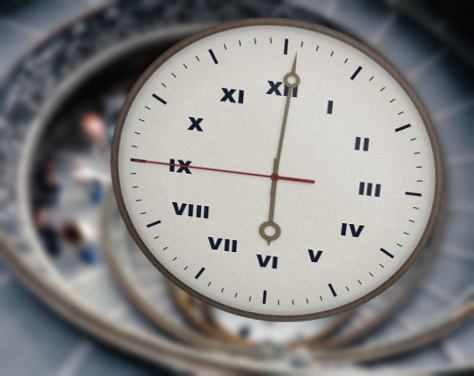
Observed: 6 h 00 min 45 s
